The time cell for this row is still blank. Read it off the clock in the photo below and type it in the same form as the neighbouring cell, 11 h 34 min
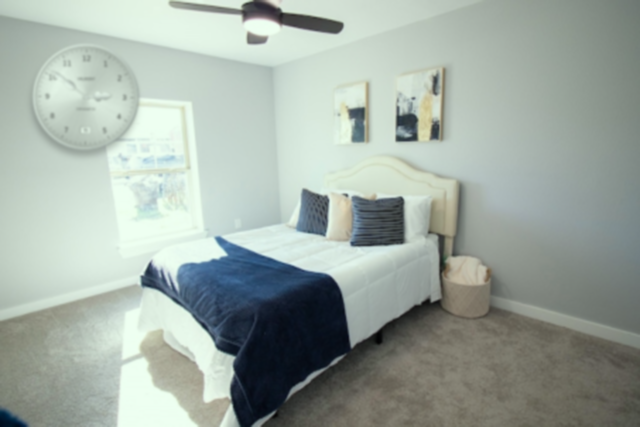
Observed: 2 h 51 min
